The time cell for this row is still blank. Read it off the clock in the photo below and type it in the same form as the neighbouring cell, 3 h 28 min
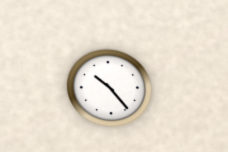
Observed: 10 h 24 min
